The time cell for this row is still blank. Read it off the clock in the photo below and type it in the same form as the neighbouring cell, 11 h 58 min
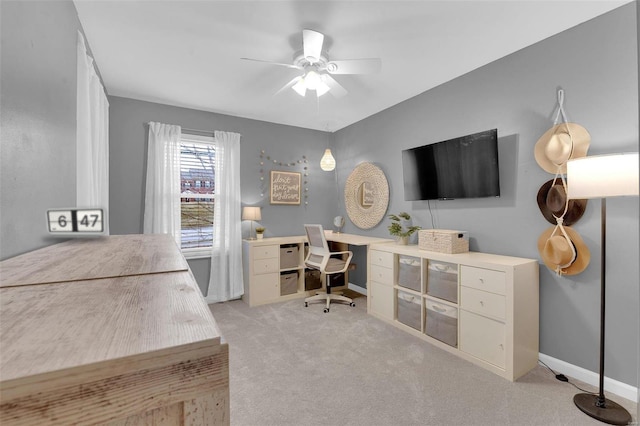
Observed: 6 h 47 min
